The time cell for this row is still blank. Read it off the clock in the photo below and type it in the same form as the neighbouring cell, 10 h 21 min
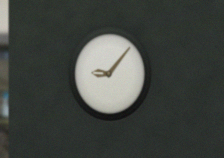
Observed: 9 h 07 min
